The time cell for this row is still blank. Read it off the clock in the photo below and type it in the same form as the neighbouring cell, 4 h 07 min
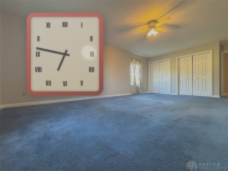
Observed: 6 h 47 min
